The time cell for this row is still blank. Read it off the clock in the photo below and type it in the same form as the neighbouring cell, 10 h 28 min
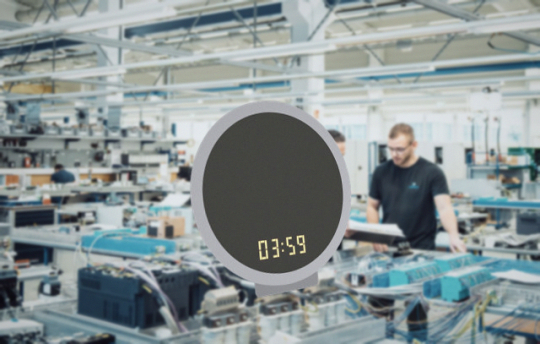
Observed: 3 h 59 min
